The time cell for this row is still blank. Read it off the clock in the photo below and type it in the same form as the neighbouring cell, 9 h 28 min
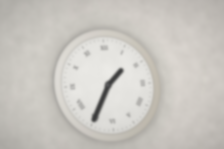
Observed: 1 h 35 min
